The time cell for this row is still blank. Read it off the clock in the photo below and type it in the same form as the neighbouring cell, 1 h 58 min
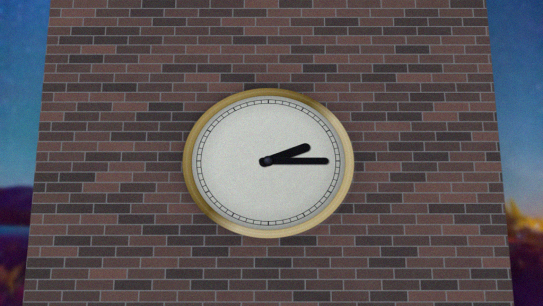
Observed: 2 h 15 min
